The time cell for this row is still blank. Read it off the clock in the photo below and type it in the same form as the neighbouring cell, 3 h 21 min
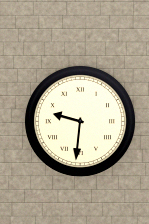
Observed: 9 h 31 min
